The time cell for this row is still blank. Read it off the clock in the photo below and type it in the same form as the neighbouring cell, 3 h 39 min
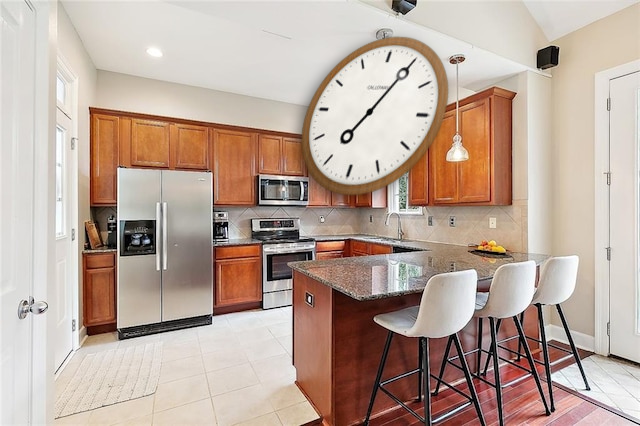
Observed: 7 h 05 min
